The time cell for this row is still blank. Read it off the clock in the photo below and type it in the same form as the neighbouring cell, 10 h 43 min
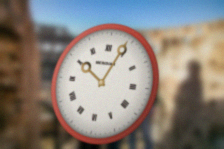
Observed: 10 h 04 min
